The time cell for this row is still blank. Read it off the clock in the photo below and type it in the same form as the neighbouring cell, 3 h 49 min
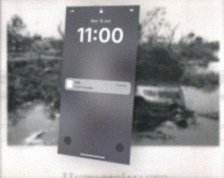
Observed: 11 h 00 min
